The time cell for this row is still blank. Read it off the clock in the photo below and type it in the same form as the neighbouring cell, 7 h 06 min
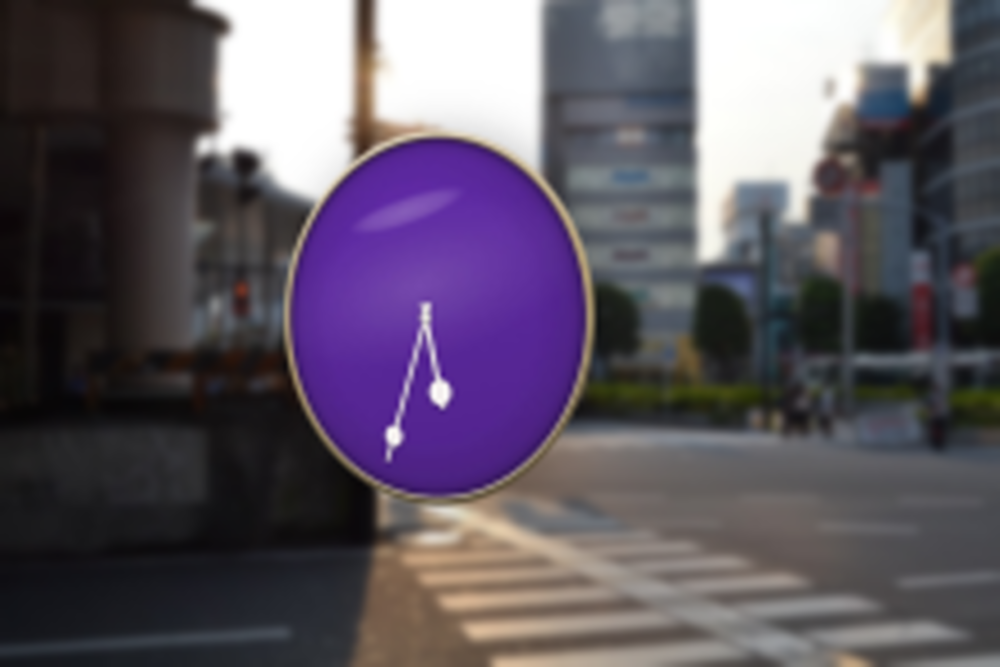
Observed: 5 h 33 min
